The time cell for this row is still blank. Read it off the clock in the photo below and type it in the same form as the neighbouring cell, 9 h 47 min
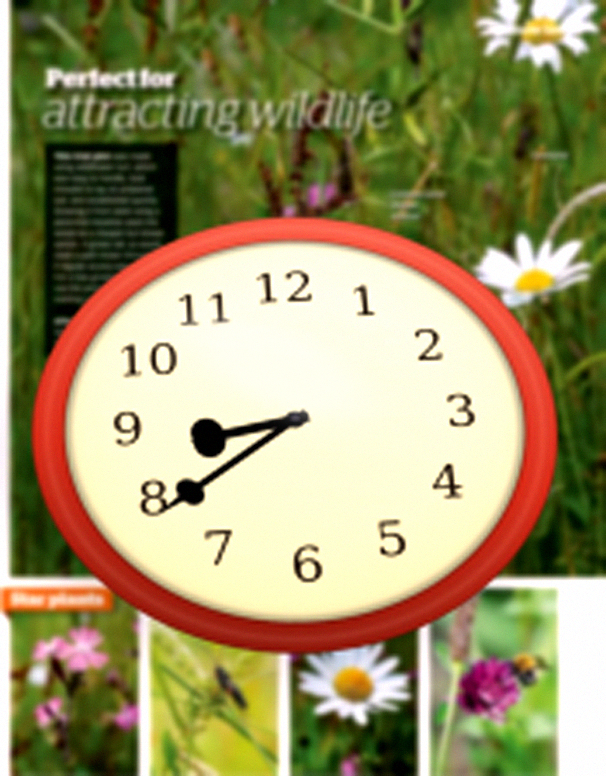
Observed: 8 h 39 min
